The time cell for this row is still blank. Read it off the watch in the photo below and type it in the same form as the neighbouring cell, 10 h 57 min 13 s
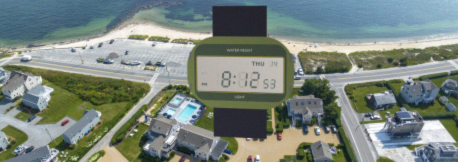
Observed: 8 h 12 min 53 s
